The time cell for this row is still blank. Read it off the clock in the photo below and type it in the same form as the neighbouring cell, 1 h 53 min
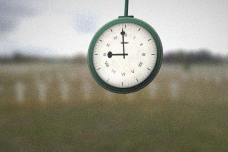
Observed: 8 h 59 min
